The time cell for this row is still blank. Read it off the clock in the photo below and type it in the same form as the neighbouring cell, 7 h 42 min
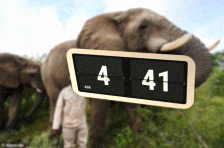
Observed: 4 h 41 min
